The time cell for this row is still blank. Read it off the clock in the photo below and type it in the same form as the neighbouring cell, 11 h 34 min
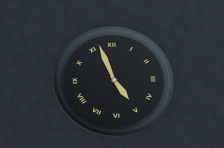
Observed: 4 h 57 min
